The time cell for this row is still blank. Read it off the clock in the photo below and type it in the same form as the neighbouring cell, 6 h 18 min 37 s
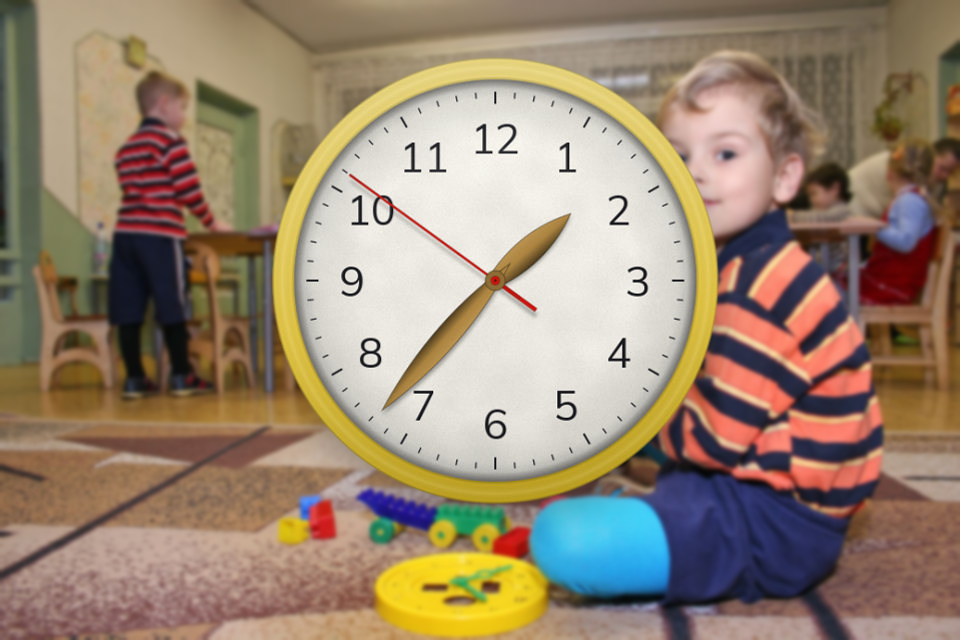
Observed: 1 h 36 min 51 s
